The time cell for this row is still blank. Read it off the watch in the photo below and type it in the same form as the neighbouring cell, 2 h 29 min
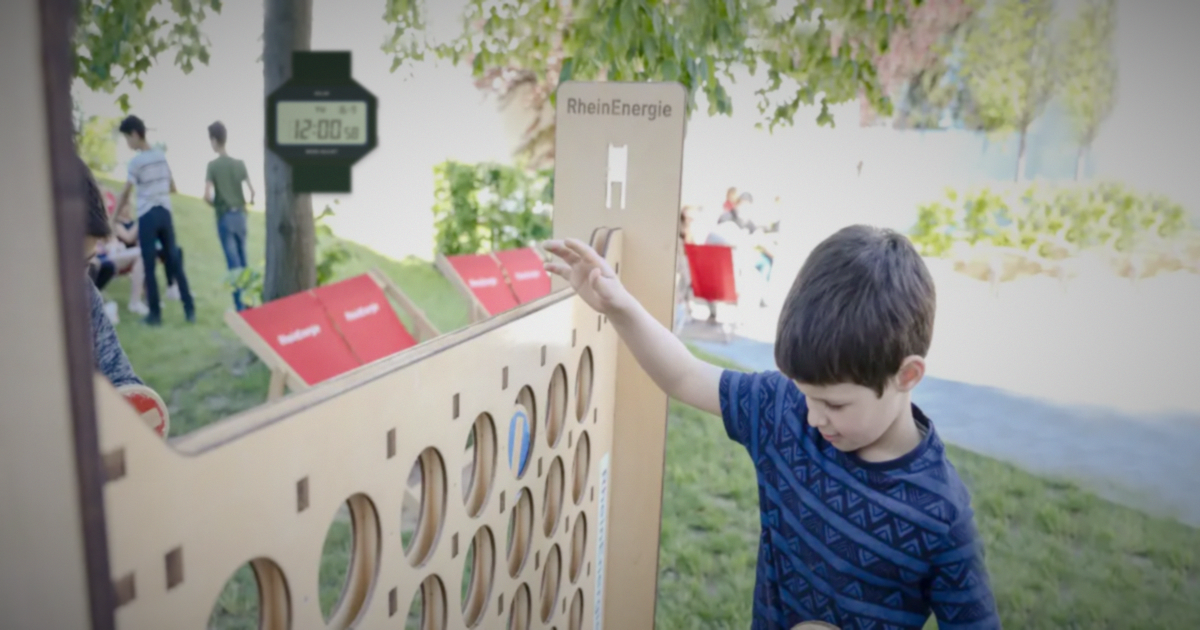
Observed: 12 h 00 min
